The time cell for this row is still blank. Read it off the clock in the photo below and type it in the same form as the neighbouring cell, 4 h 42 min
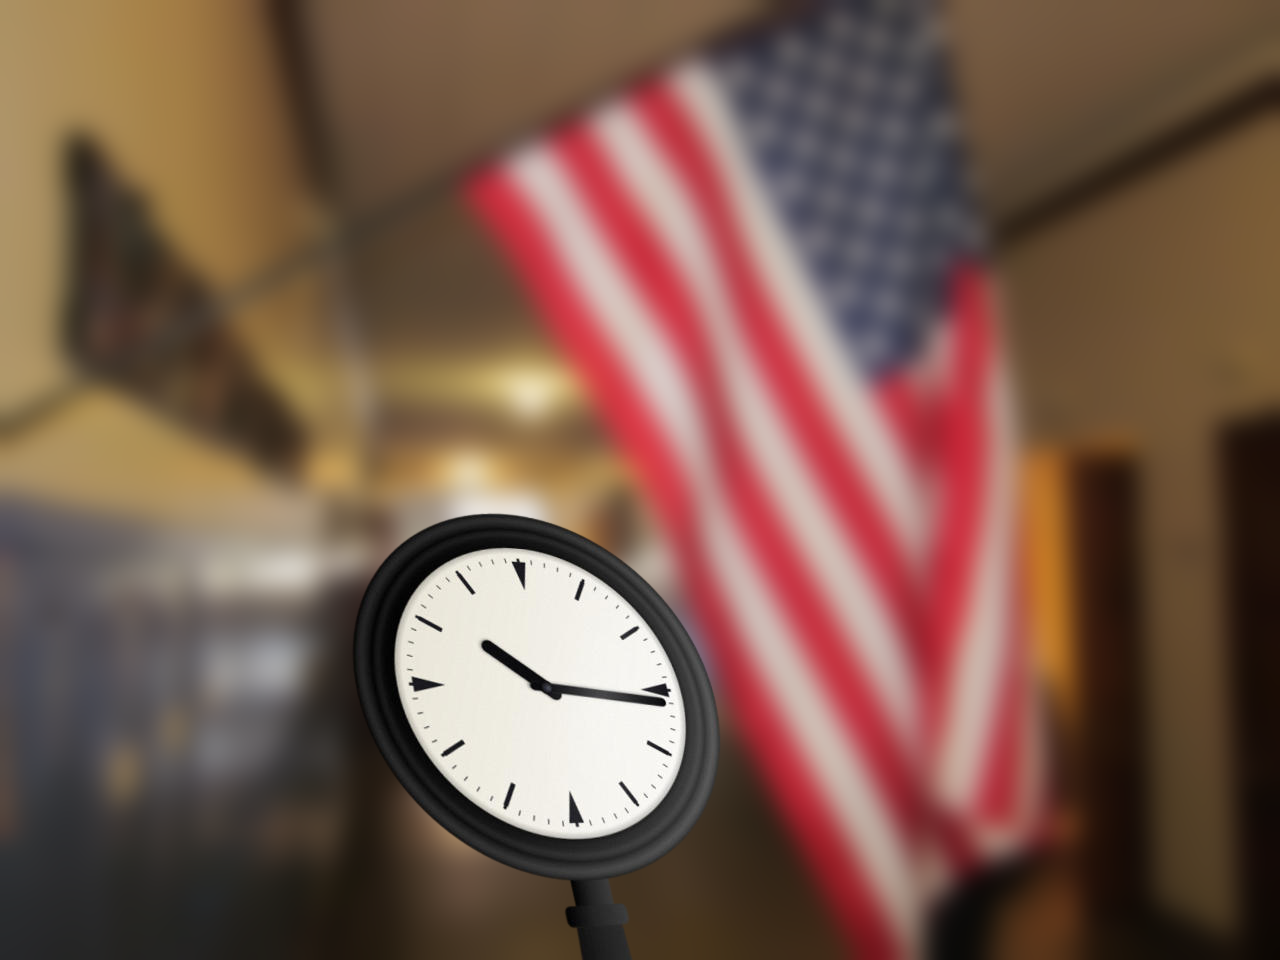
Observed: 10 h 16 min
